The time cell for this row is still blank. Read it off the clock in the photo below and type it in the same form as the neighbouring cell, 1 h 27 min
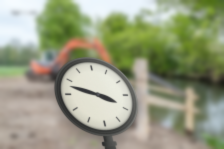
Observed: 3 h 48 min
